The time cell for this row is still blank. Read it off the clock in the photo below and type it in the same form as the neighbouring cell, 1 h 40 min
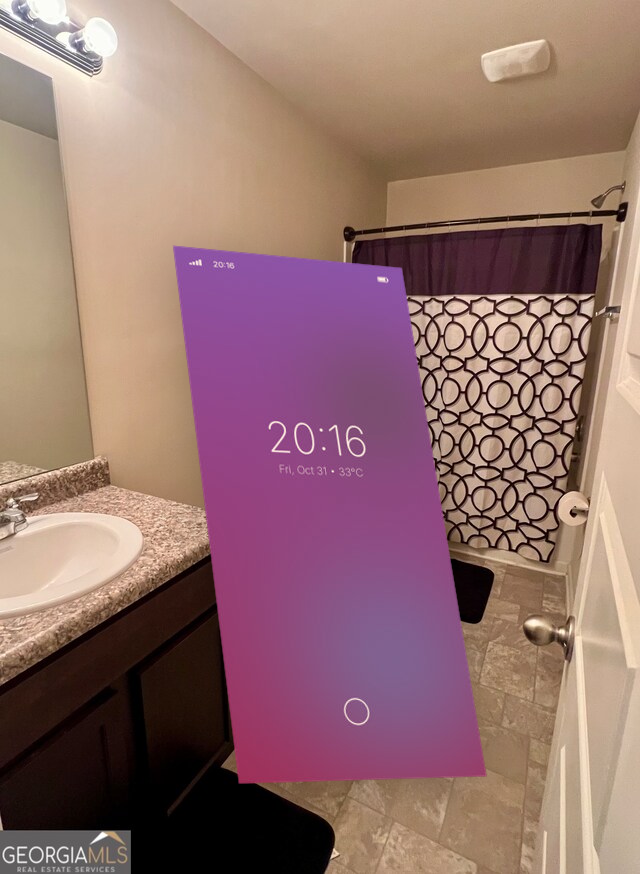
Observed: 20 h 16 min
